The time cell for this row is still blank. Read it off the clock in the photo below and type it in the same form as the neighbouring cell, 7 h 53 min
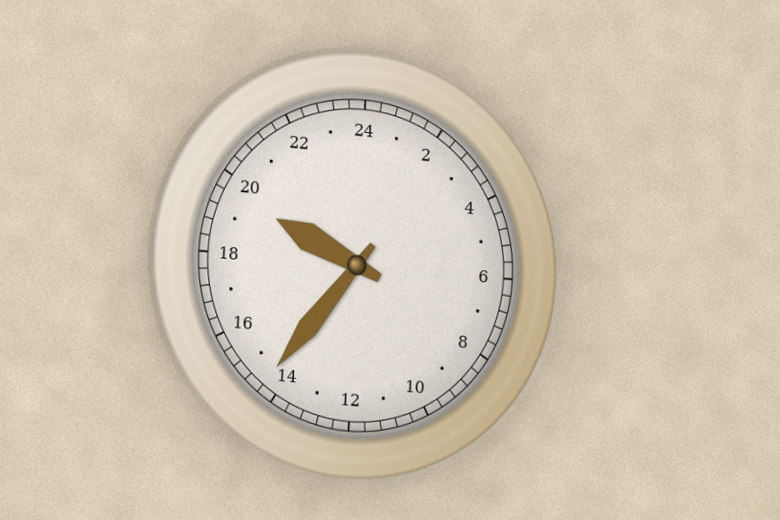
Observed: 19 h 36 min
